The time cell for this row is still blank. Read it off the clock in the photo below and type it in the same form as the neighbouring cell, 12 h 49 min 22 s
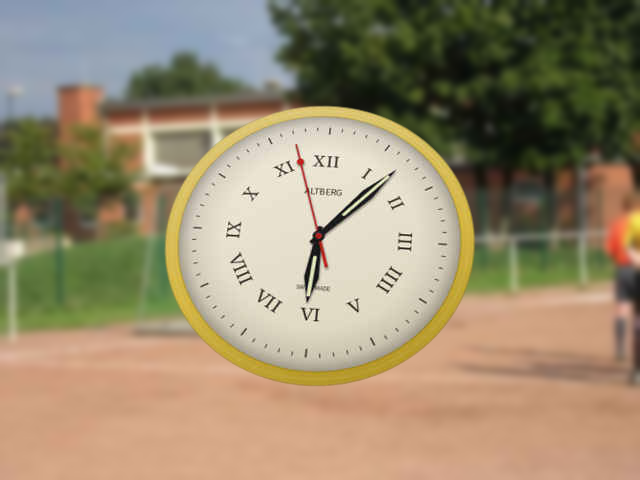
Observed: 6 h 06 min 57 s
